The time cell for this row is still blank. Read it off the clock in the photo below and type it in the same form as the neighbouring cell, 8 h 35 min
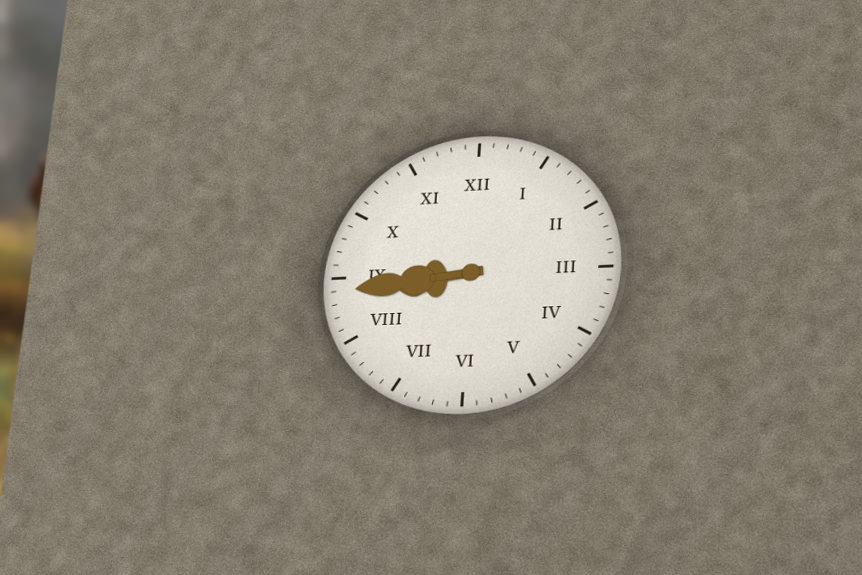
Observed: 8 h 44 min
